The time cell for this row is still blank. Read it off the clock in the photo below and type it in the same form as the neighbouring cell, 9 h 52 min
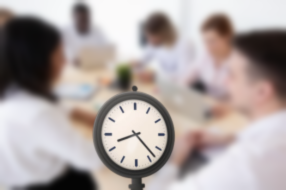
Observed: 8 h 23 min
